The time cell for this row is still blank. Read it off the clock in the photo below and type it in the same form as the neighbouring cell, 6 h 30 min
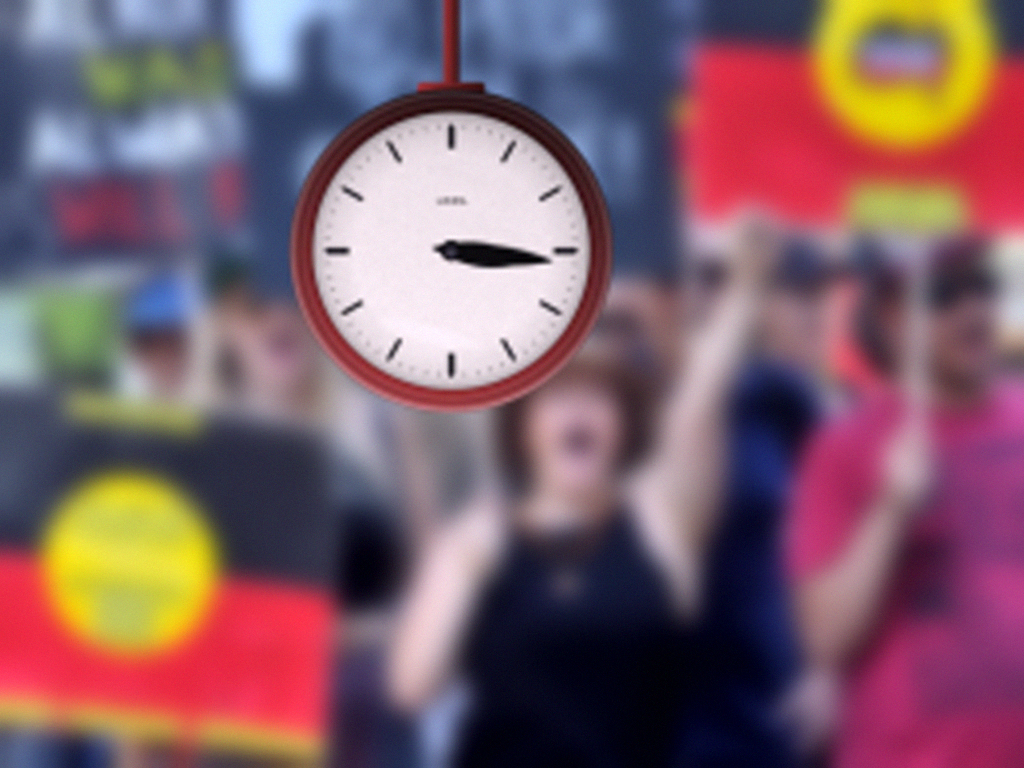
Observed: 3 h 16 min
